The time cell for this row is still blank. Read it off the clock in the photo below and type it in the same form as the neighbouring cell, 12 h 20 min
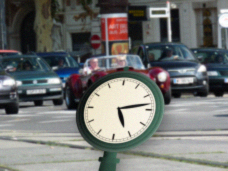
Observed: 5 h 13 min
